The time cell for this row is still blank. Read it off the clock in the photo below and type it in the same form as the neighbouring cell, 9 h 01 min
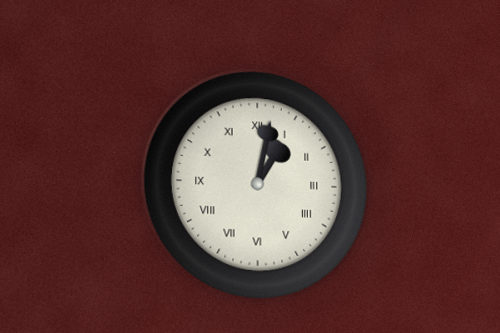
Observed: 1 h 02 min
